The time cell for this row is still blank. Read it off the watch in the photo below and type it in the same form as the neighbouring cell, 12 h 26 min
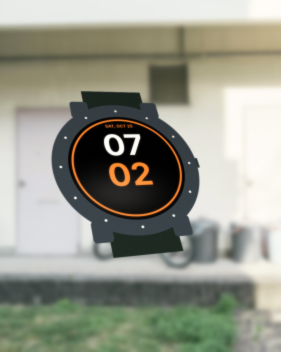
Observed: 7 h 02 min
